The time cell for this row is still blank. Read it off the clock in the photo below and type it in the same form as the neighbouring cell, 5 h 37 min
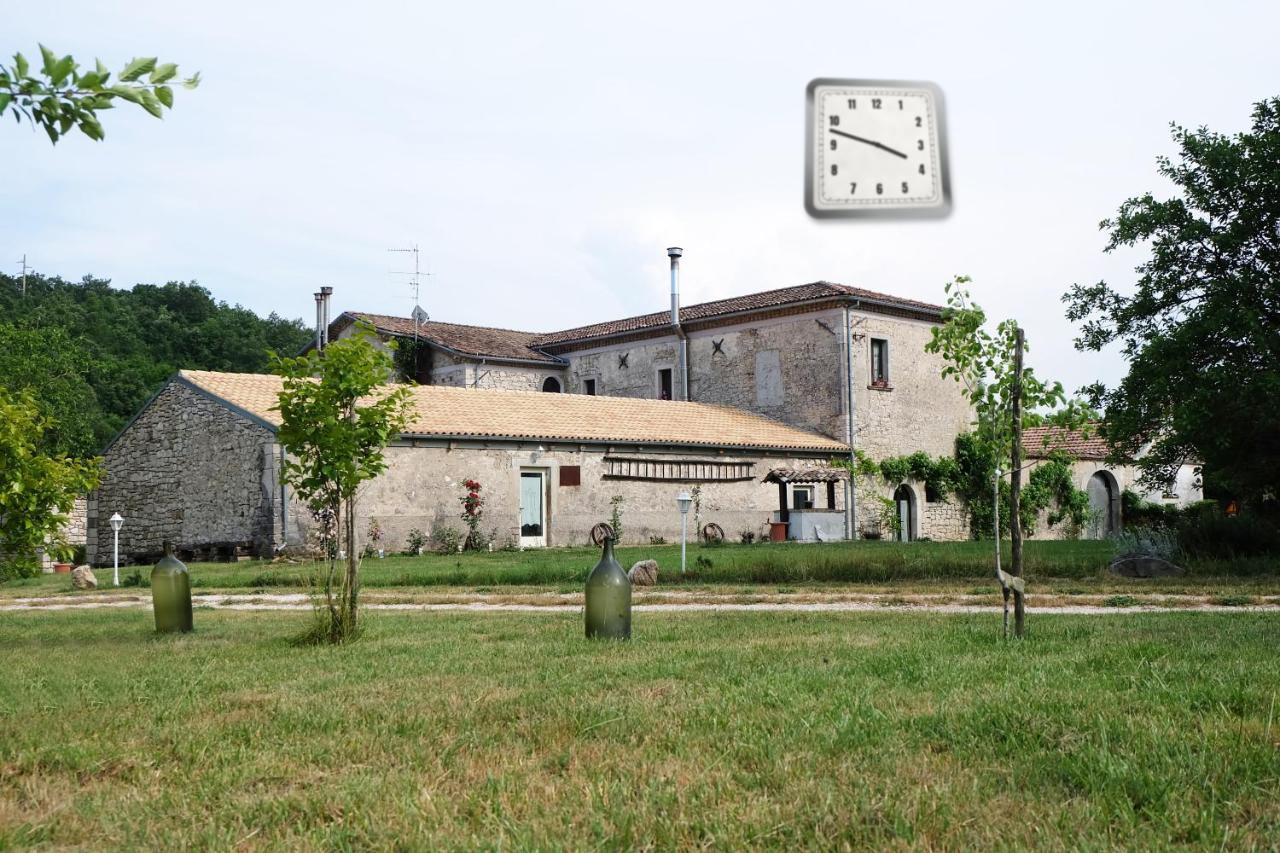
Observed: 3 h 48 min
